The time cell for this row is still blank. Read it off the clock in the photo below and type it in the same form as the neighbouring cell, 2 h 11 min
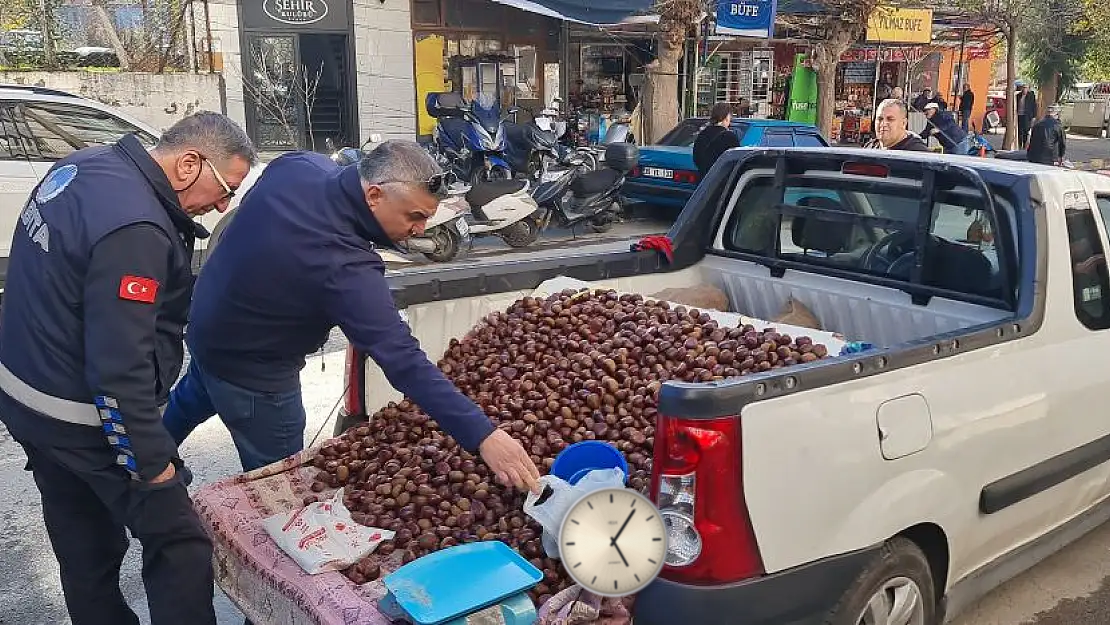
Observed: 5 h 06 min
